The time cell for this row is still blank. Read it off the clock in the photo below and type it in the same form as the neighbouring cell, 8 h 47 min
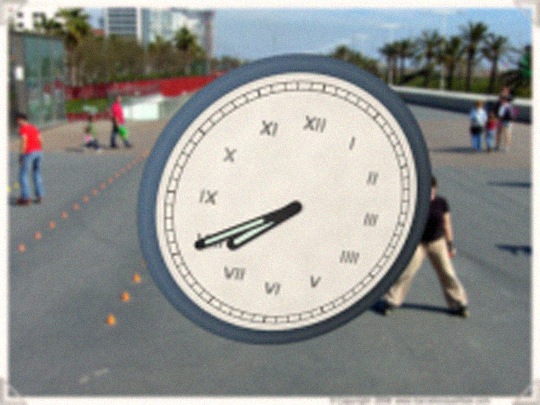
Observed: 7 h 40 min
